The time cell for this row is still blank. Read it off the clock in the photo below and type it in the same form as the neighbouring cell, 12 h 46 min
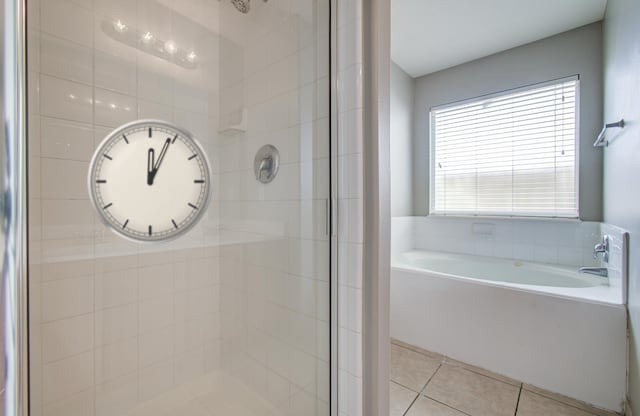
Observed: 12 h 04 min
